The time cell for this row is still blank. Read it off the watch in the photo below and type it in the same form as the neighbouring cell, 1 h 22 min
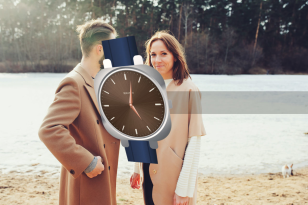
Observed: 5 h 02 min
